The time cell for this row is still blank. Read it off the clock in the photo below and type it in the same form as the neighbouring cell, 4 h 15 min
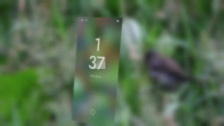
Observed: 1 h 37 min
